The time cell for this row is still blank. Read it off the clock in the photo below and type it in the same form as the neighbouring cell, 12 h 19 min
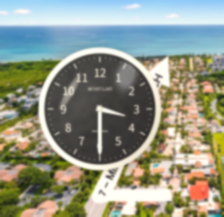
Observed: 3 h 30 min
